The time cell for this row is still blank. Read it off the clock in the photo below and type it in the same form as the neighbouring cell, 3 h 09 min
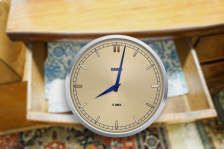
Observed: 8 h 02 min
